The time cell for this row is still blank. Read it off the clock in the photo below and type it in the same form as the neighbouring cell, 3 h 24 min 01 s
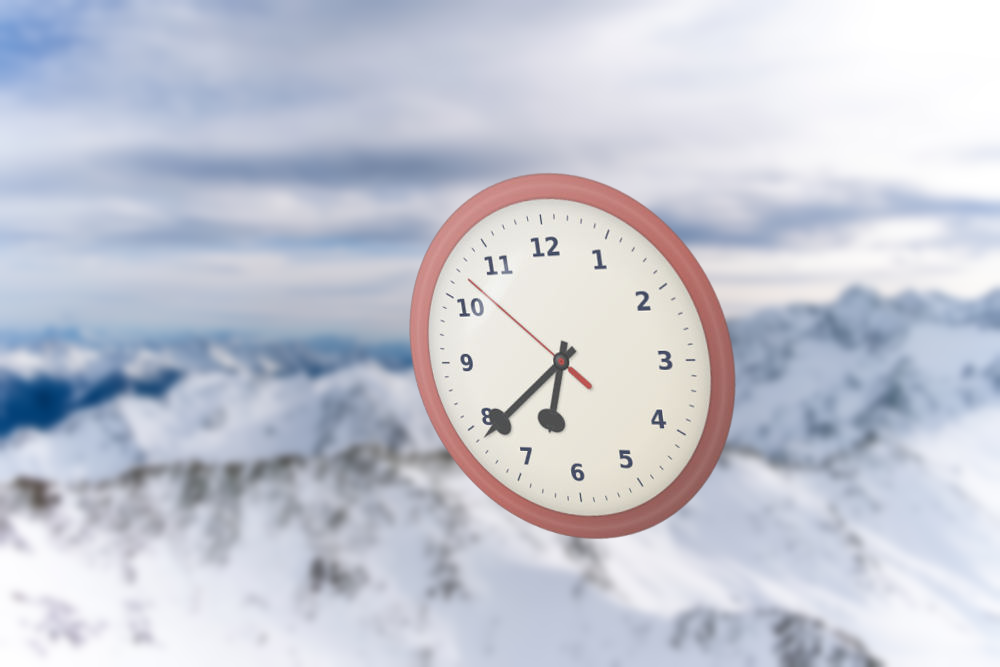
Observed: 6 h 38 min 52 s
